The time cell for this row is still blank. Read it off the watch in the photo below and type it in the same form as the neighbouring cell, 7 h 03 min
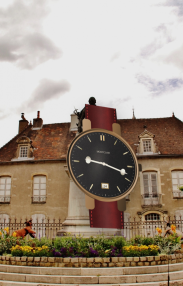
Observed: 9 h 18 min
